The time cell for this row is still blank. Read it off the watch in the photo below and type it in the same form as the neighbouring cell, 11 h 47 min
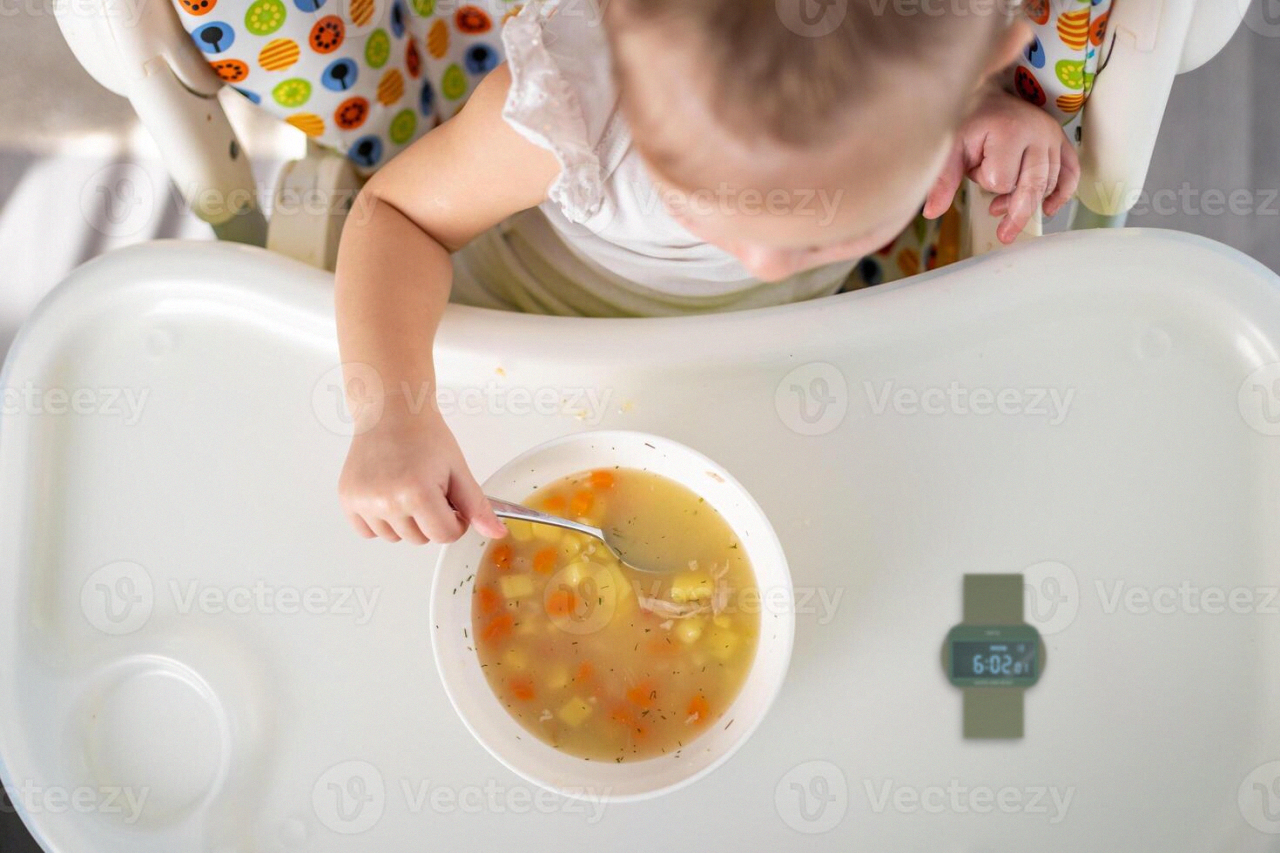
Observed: 6 h 02 min
